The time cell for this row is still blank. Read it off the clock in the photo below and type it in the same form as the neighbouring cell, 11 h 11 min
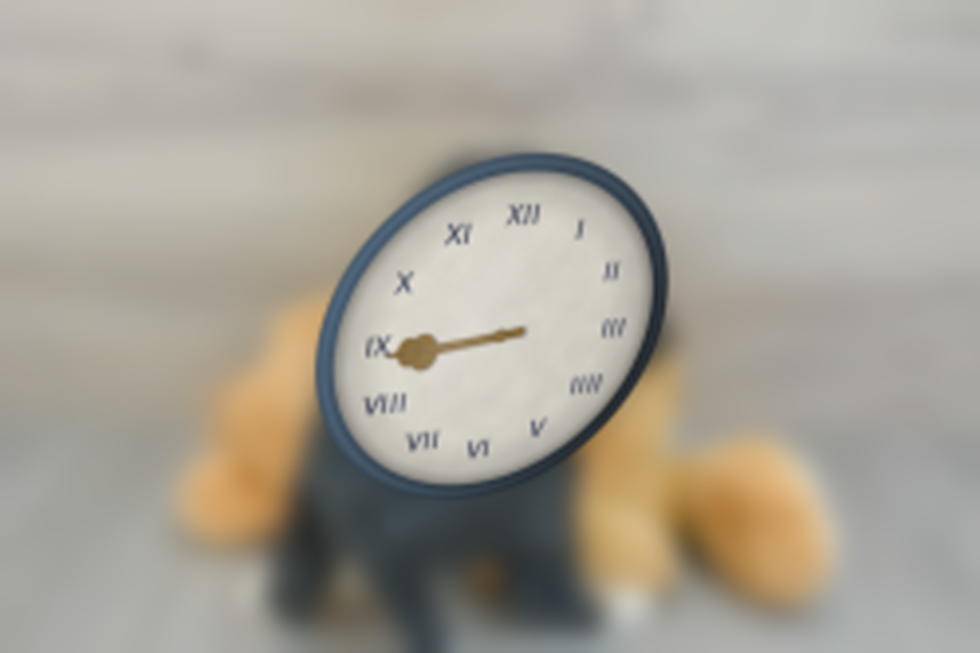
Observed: 8 h 44 min
